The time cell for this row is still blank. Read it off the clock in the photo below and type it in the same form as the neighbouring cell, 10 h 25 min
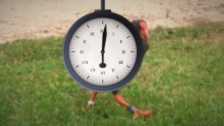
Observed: 6 h 01 min
